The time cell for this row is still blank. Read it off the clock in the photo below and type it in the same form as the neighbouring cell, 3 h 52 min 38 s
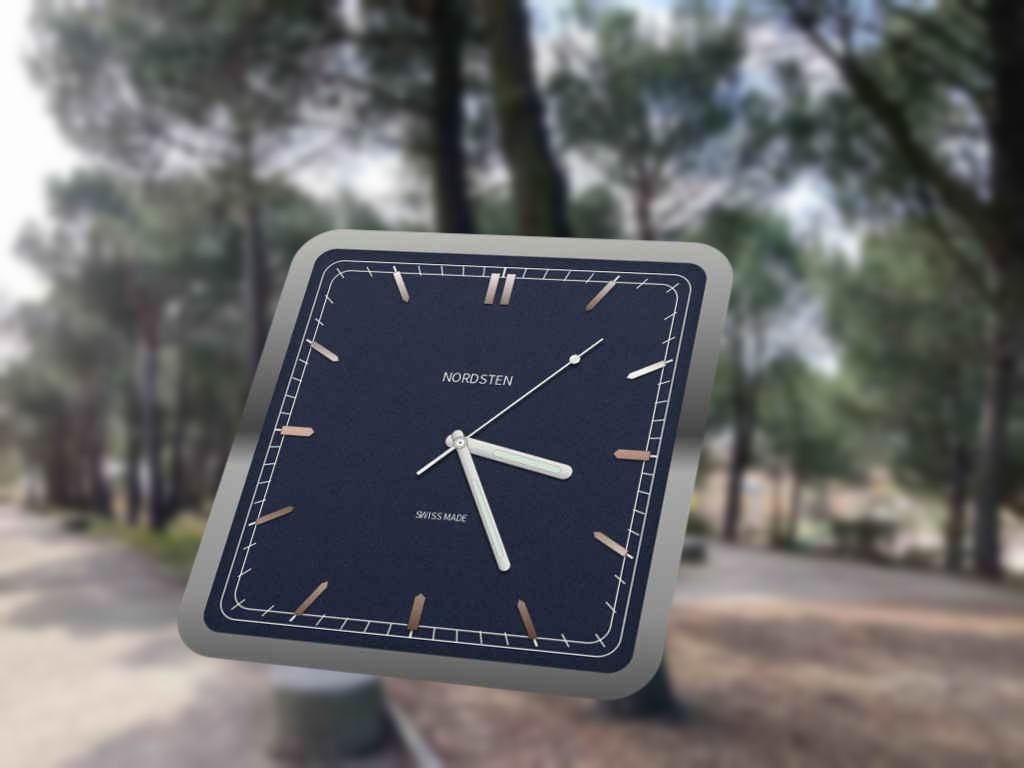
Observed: 3 h 25 min 07 s
